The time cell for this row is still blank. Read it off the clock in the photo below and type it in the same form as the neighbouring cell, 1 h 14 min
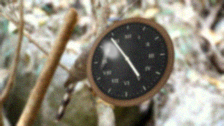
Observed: 4 h 54 min
